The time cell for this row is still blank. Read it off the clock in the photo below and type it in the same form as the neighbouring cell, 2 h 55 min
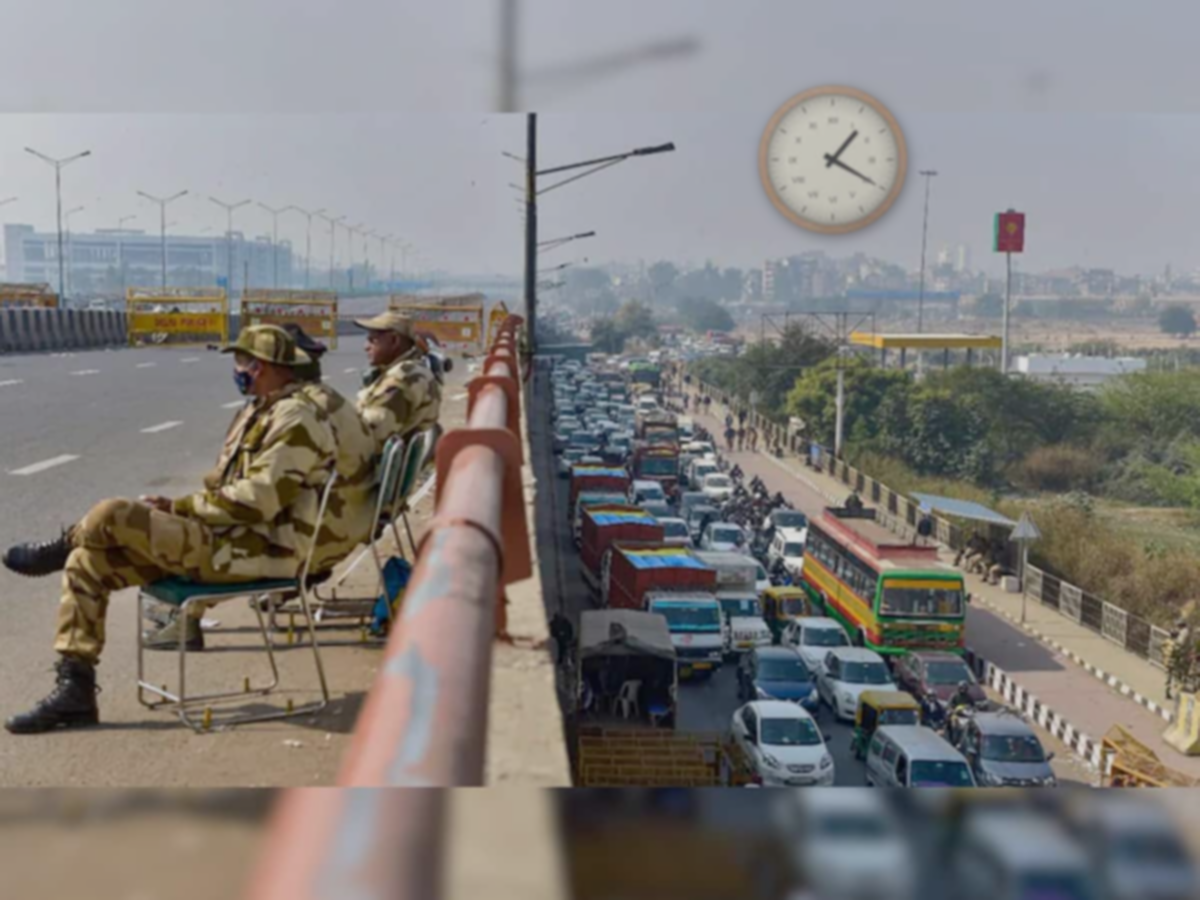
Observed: 1 h 20 min
